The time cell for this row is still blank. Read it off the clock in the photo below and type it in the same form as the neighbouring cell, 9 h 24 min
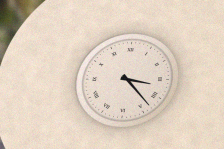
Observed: 3 h 23 min
